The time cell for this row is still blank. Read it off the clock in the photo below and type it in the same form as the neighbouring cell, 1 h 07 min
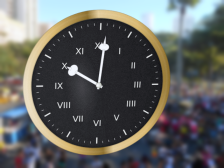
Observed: 10 h 01 min
